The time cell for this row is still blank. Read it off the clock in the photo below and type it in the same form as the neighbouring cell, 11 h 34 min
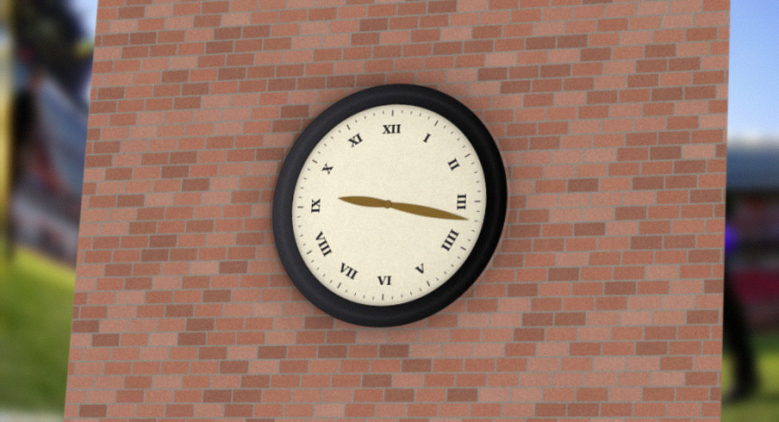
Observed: 9 h 17 min
